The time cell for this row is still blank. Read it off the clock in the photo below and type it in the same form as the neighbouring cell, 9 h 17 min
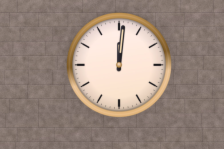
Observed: 12 h 01 min
